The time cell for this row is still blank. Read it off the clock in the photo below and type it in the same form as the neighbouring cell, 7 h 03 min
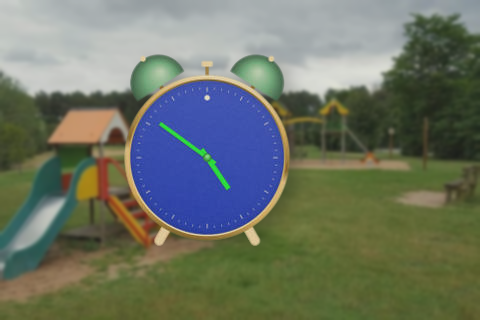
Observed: 4 h 51 min
